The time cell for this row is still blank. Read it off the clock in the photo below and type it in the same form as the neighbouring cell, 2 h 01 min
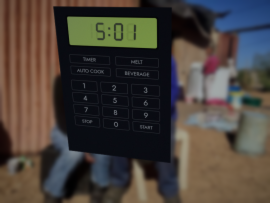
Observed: 5 h 01 min
